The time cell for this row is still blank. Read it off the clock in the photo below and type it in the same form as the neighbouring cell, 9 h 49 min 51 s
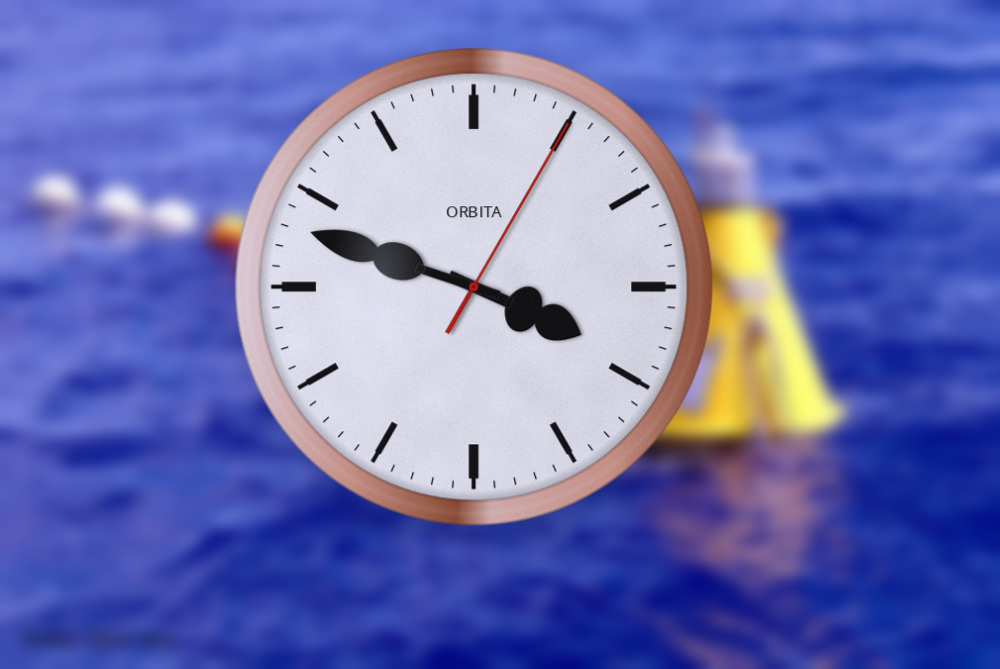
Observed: 3 h 48 min 05 s
